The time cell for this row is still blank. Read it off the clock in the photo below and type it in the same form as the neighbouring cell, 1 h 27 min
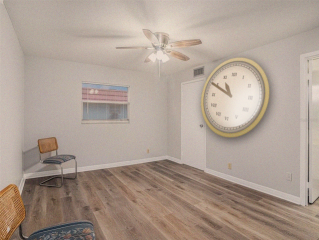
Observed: 10 h 49 min
